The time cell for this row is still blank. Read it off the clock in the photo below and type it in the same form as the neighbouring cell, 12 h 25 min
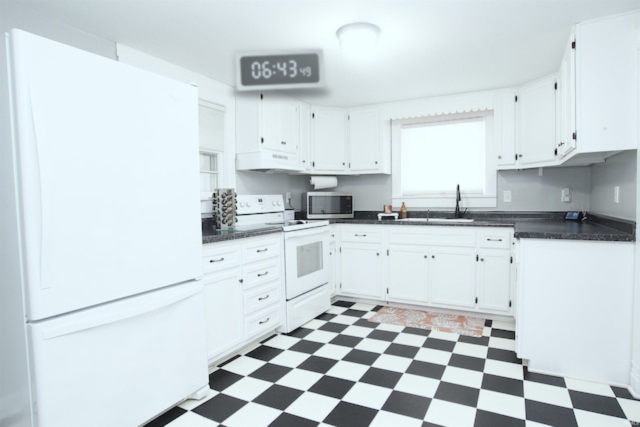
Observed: 6 h 43 min
